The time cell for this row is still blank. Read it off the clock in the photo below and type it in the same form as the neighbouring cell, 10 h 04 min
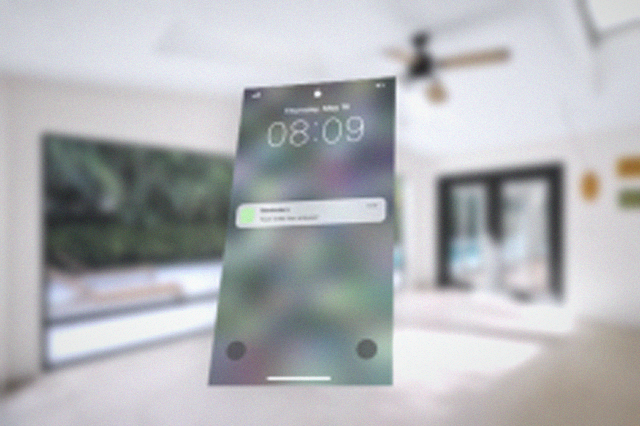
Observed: 8 h 09 min
